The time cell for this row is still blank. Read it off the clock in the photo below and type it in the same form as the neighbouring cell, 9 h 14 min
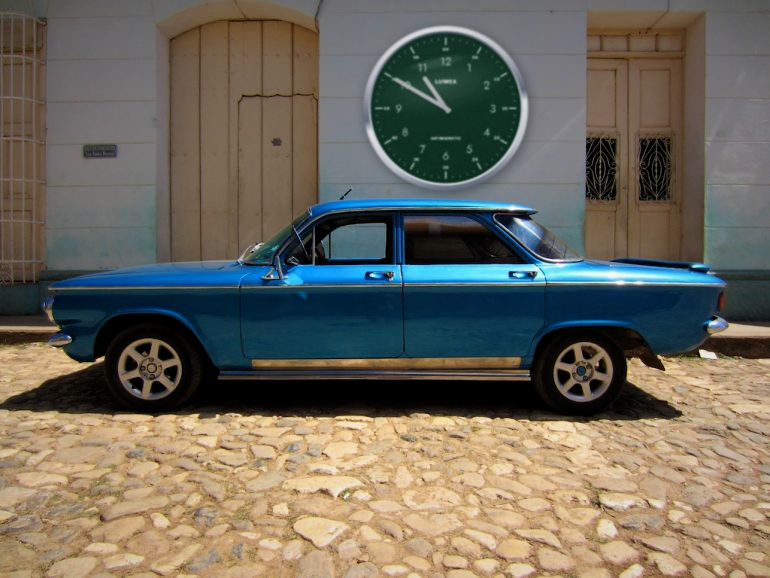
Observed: 10 h 50 min
